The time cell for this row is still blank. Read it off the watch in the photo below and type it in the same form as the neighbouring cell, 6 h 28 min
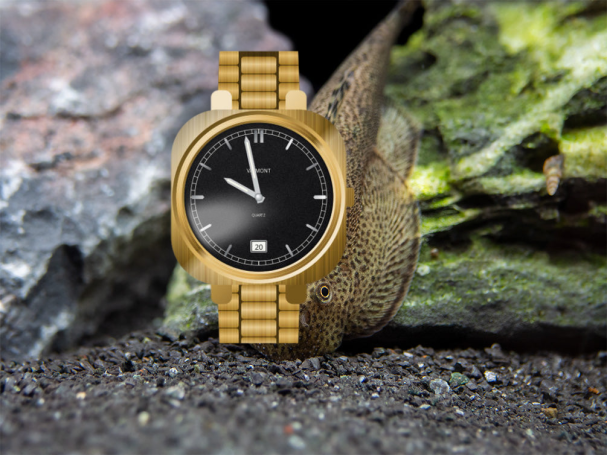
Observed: 9 h 58 min
